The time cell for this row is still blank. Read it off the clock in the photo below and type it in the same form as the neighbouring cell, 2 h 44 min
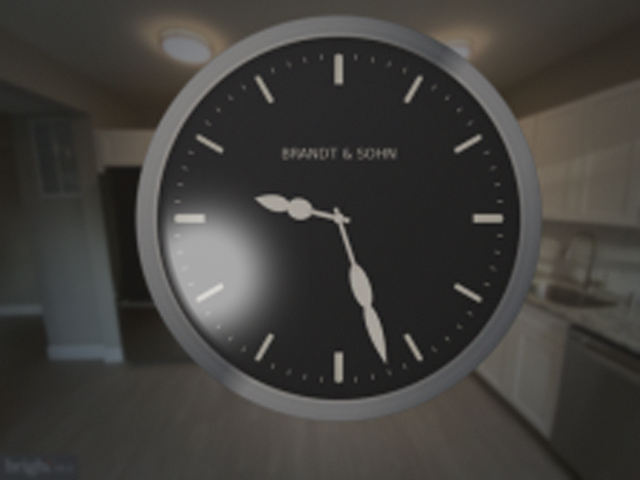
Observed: 9 h 27 min
